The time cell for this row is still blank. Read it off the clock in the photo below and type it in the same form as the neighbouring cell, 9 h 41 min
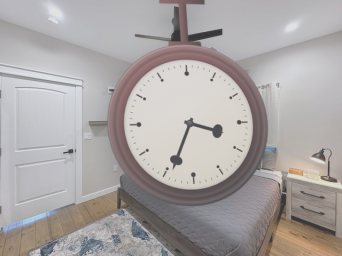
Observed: 3 h 34 min
